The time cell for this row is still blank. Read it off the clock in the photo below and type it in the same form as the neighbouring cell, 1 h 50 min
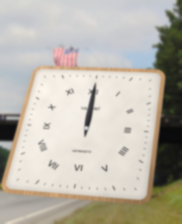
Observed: 12 h 00 min
